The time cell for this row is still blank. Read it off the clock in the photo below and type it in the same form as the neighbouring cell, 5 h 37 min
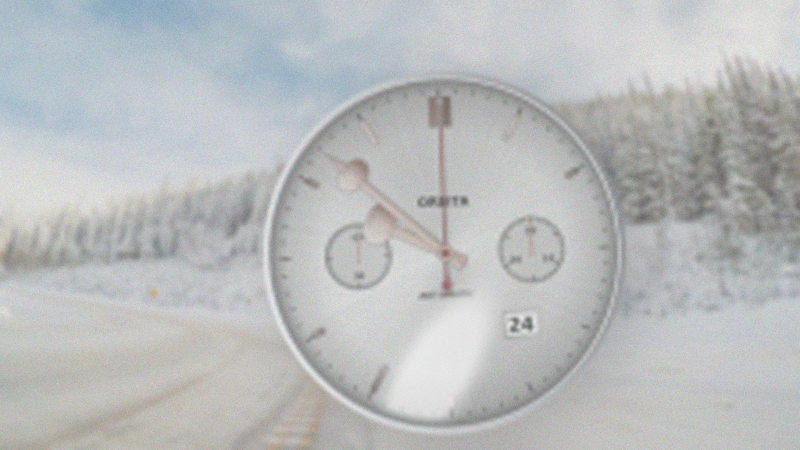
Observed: 9 h 52 min
